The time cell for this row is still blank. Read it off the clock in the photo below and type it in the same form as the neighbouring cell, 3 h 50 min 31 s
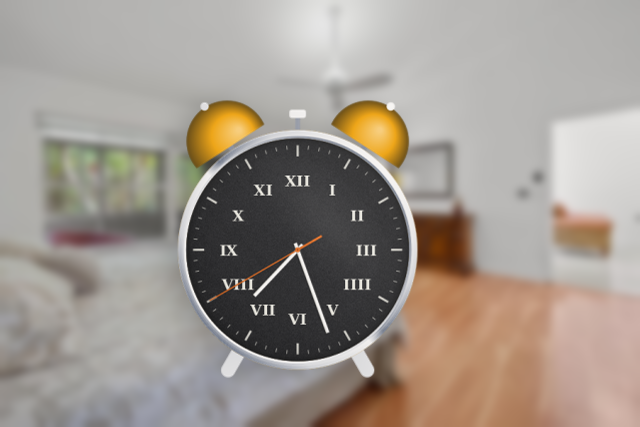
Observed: 7 h 26 min 40 s
